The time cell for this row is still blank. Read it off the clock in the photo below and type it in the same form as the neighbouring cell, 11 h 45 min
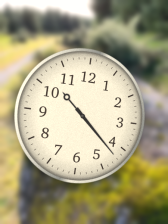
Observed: 10 h 22 min
